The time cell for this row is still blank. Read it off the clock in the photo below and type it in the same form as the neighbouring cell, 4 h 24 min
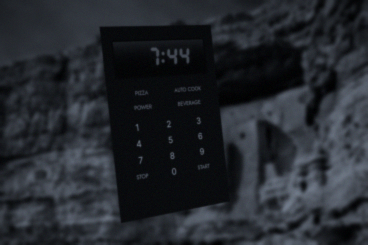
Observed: 7 h 44 min
